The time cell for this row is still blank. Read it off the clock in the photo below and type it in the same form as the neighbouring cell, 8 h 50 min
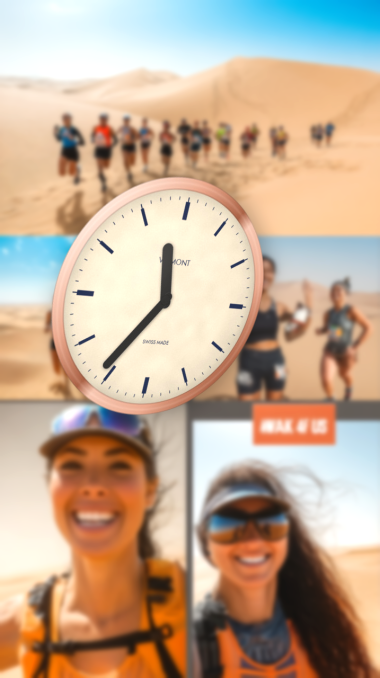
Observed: 11 h 36 min
